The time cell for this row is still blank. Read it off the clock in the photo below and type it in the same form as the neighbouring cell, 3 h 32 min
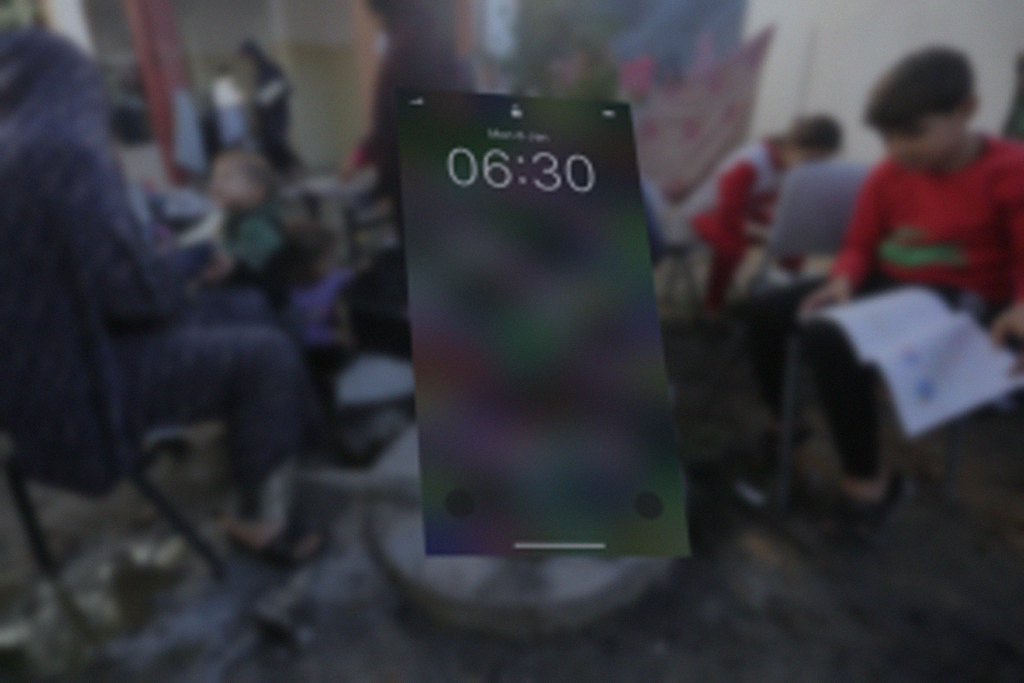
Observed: 6 h 30 min
